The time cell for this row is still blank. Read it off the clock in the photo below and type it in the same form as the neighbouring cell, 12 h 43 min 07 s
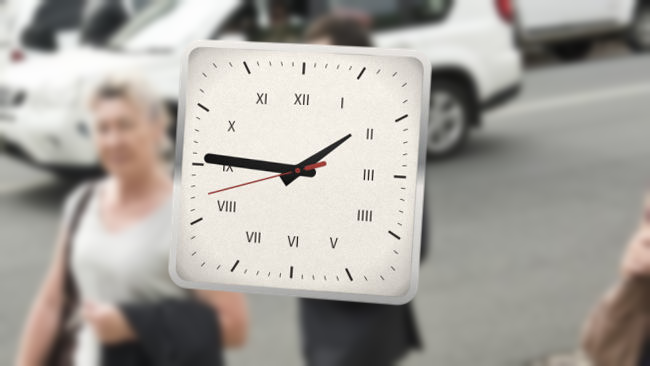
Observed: 1 h 45 min 42 s
